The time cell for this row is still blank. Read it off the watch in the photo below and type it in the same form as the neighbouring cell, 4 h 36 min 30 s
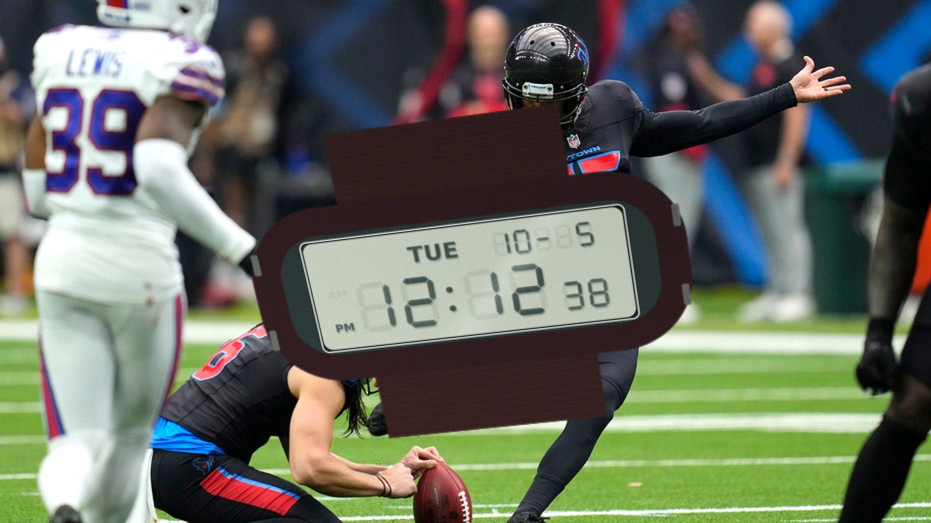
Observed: 12 h 12 min 38 s
